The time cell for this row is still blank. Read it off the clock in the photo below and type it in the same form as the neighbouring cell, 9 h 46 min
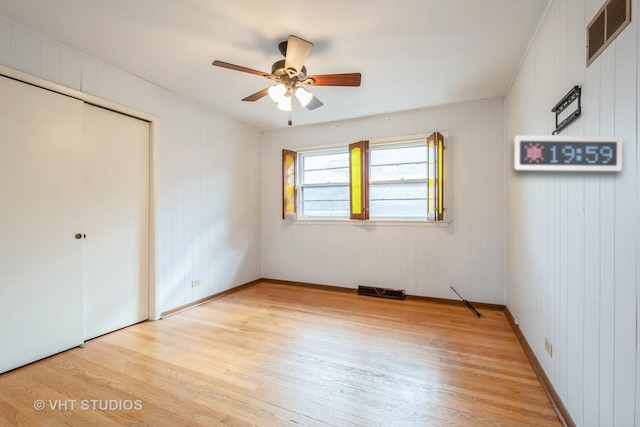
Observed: 19 h 59 min
